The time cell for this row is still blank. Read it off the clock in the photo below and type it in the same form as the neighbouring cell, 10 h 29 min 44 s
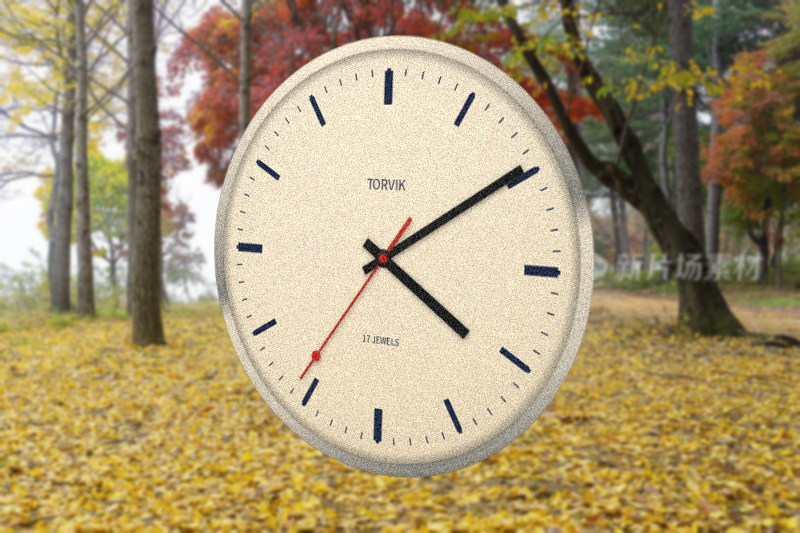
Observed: 4 h 09 min 36 s
